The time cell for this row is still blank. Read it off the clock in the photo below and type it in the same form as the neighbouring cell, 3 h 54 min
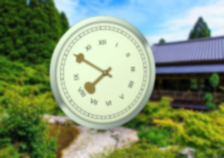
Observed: 7 h 51 min
